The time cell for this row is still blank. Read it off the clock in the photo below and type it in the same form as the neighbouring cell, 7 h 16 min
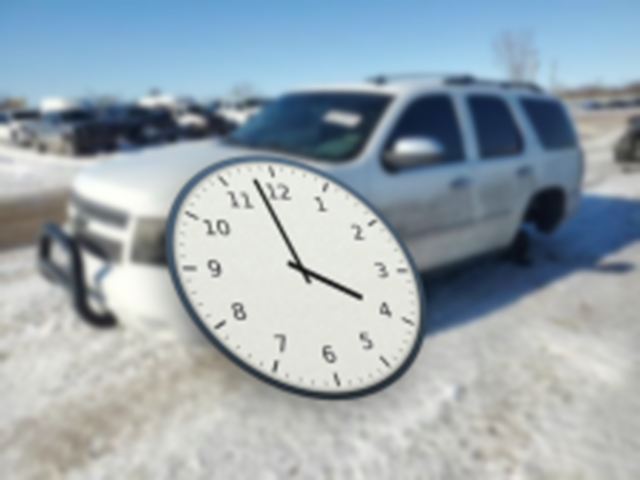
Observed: 3 h 58 min
